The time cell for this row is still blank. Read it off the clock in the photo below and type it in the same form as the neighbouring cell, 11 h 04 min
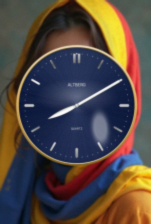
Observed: 8 h 10 min
